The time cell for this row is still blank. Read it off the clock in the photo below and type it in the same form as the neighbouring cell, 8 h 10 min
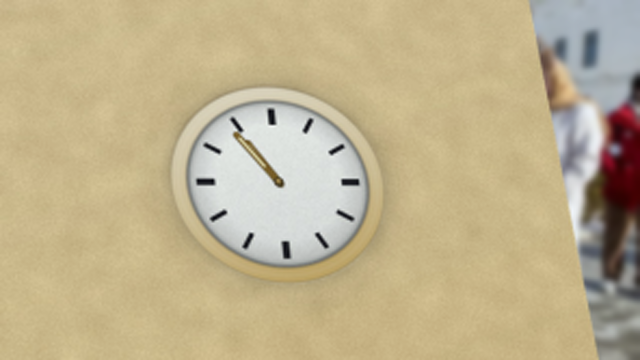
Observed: 10 h 54 min
